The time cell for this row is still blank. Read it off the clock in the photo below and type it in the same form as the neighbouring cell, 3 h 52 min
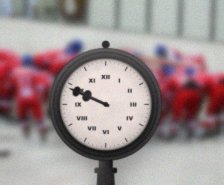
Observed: 9 h 49 min
